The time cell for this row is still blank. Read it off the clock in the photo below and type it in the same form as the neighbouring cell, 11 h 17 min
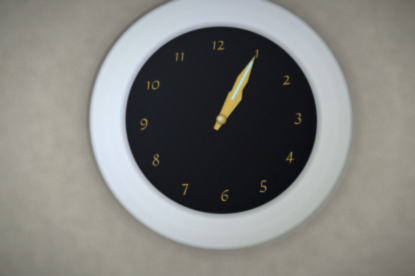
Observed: 1 h 05 min
